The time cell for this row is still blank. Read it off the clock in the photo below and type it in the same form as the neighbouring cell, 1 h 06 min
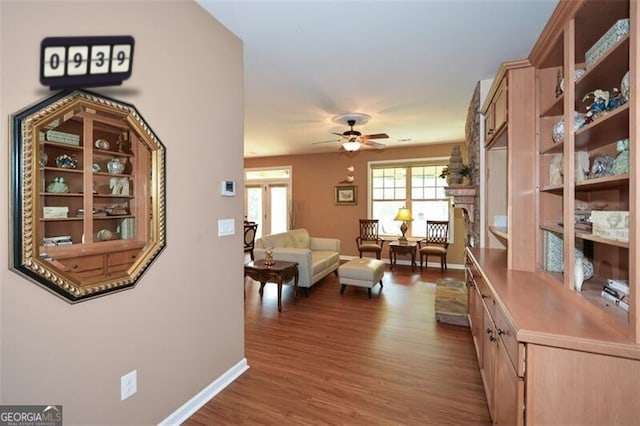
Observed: 9 h 39 min
